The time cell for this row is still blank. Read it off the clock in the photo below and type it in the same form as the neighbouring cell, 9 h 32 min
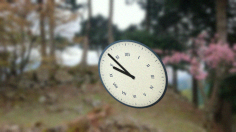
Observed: 9 h 53 min
